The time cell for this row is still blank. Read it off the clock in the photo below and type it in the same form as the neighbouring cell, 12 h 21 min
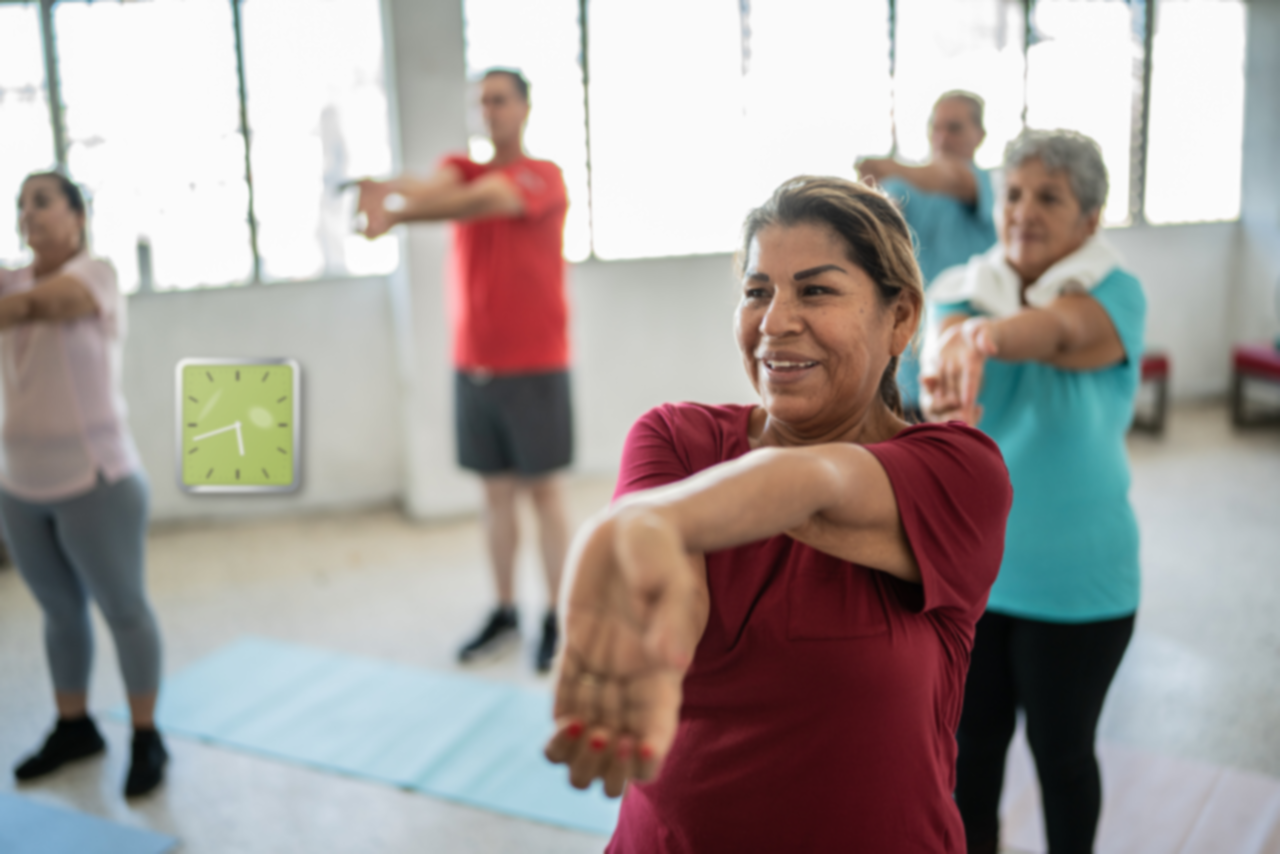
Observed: 5 h 42 min
